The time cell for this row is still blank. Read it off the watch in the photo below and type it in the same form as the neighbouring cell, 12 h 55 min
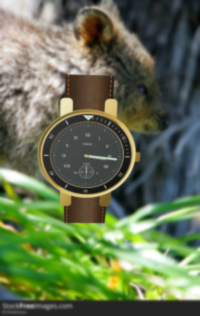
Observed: 3 h 16 min
